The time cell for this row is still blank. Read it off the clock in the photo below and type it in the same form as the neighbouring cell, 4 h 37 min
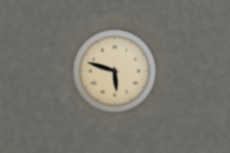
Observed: 5 h 48 min
